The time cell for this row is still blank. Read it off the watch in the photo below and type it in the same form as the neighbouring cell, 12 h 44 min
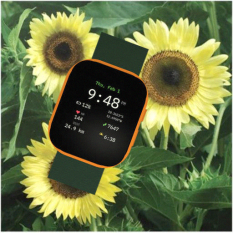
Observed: 9 h 48 min
